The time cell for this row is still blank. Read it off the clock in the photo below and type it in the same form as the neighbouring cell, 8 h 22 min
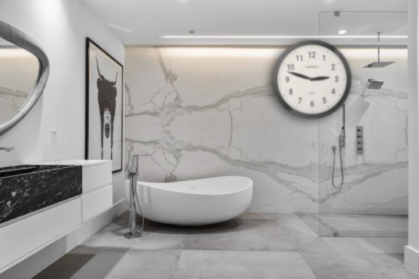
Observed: 2 h 48 min
